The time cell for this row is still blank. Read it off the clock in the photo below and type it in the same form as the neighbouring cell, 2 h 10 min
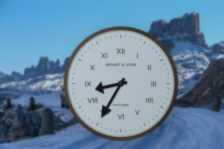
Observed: 8 h 35 min
